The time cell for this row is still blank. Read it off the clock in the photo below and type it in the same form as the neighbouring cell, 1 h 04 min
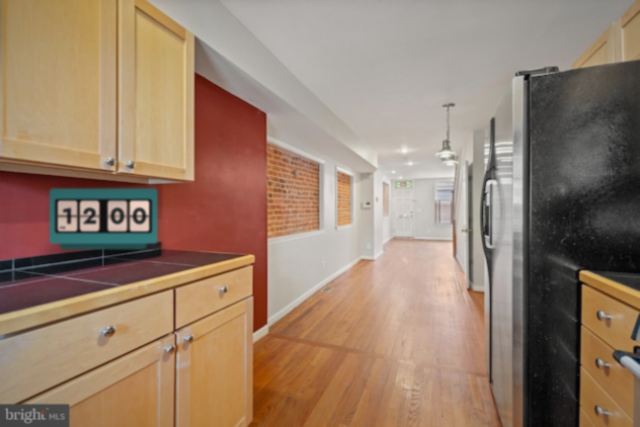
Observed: 12 h 00 min
